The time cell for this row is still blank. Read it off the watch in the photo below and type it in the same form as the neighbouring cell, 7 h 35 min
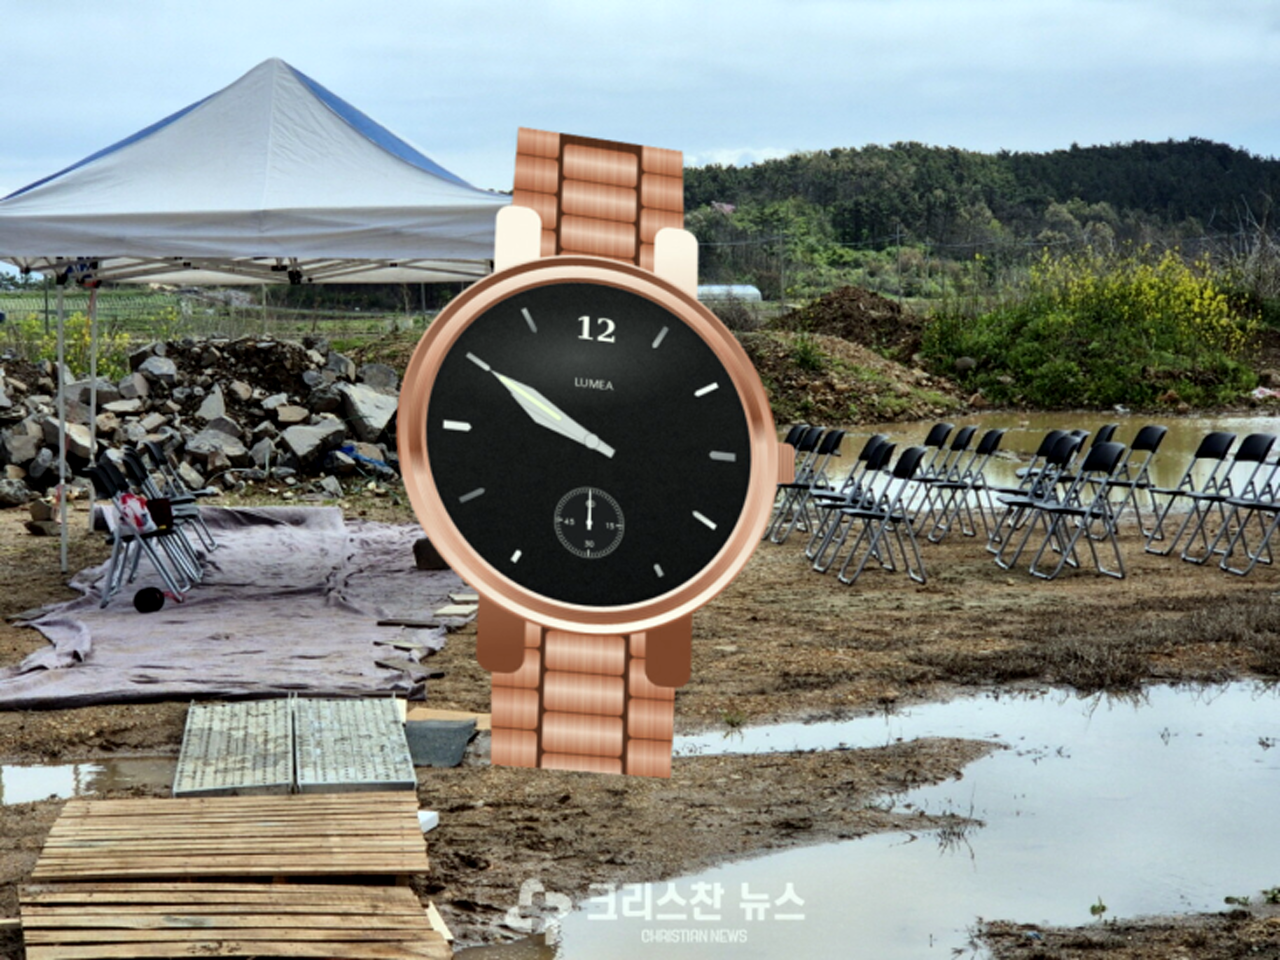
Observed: 9 h 50 min
